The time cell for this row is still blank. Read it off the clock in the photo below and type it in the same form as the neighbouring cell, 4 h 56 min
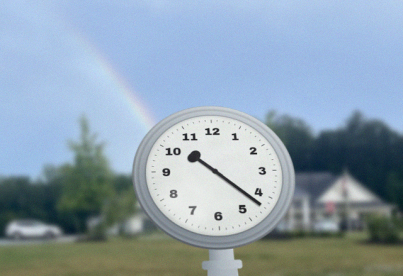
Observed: 10 h 22 min
